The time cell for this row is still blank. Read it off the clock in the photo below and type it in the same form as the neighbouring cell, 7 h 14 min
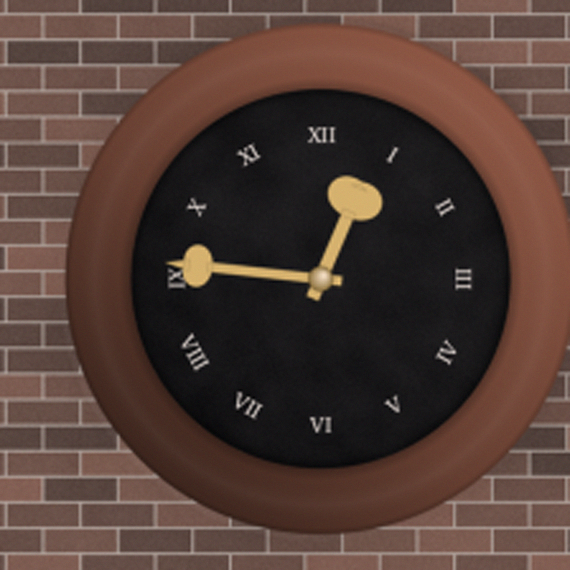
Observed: 12 h 46 min
